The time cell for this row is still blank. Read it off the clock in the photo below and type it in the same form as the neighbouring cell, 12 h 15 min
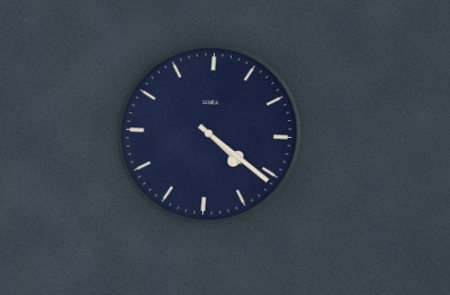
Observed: 4 h 21 min
